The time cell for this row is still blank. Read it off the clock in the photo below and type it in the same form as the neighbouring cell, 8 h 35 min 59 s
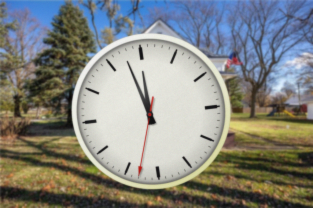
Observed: 11 h 57 min 33 s
